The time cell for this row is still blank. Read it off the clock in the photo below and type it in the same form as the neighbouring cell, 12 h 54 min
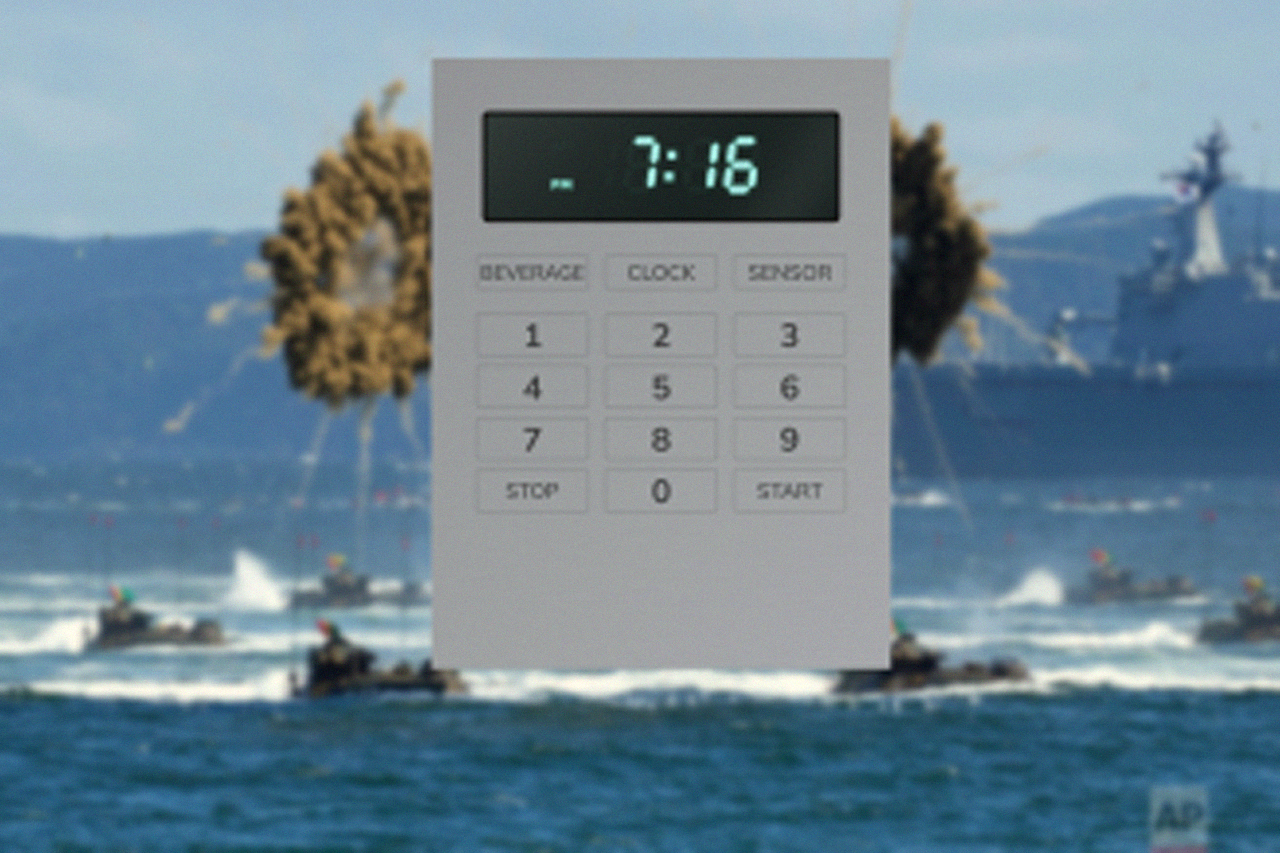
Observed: 7 h 16 min
